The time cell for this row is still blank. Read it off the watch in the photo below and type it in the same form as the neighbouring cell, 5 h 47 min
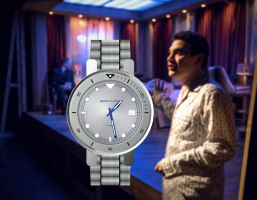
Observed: 1 h 28 min
